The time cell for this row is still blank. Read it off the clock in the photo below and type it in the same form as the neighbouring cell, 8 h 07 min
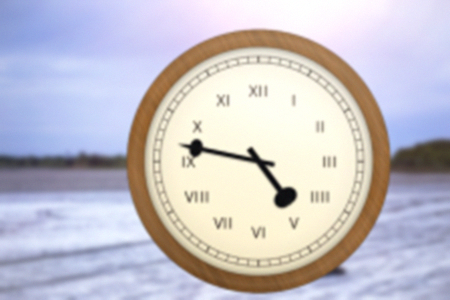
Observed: 4 h 47 min
